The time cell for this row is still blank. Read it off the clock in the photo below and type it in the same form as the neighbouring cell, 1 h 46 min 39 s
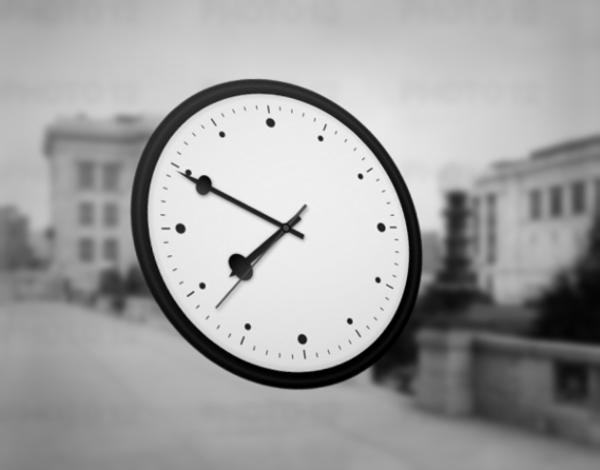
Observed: 7 h 49 min 38 s
